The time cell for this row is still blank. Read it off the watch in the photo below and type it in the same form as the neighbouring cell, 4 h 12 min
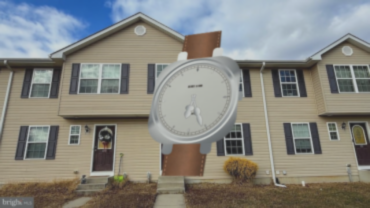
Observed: 6 h 26 min
